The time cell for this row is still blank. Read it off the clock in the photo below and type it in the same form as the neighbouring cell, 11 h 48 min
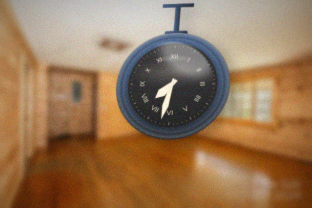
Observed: 7 h 32 min
